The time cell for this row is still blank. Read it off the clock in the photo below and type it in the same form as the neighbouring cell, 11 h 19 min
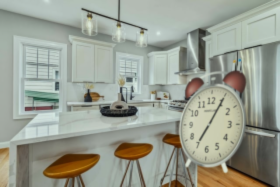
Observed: 7 h 05 min
